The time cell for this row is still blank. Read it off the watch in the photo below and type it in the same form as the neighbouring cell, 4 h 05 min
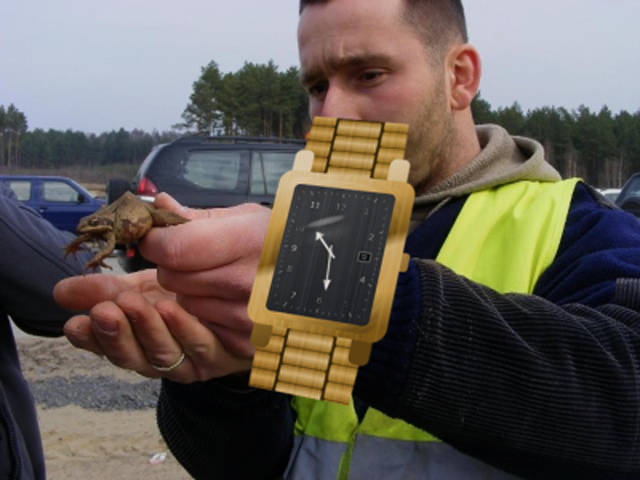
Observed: 10 h 29 min
